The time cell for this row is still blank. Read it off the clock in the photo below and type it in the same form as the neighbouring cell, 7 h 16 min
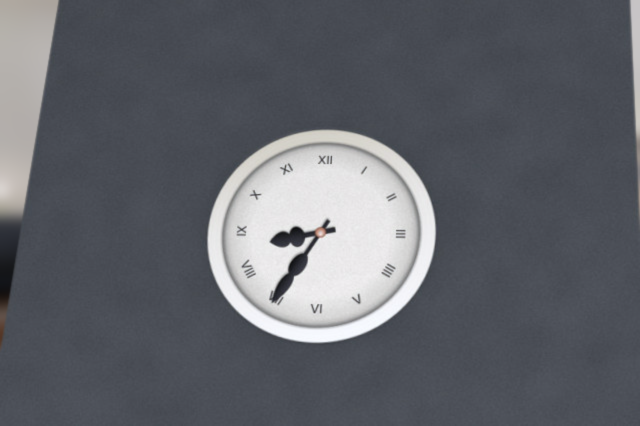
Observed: 8 h 35 min
